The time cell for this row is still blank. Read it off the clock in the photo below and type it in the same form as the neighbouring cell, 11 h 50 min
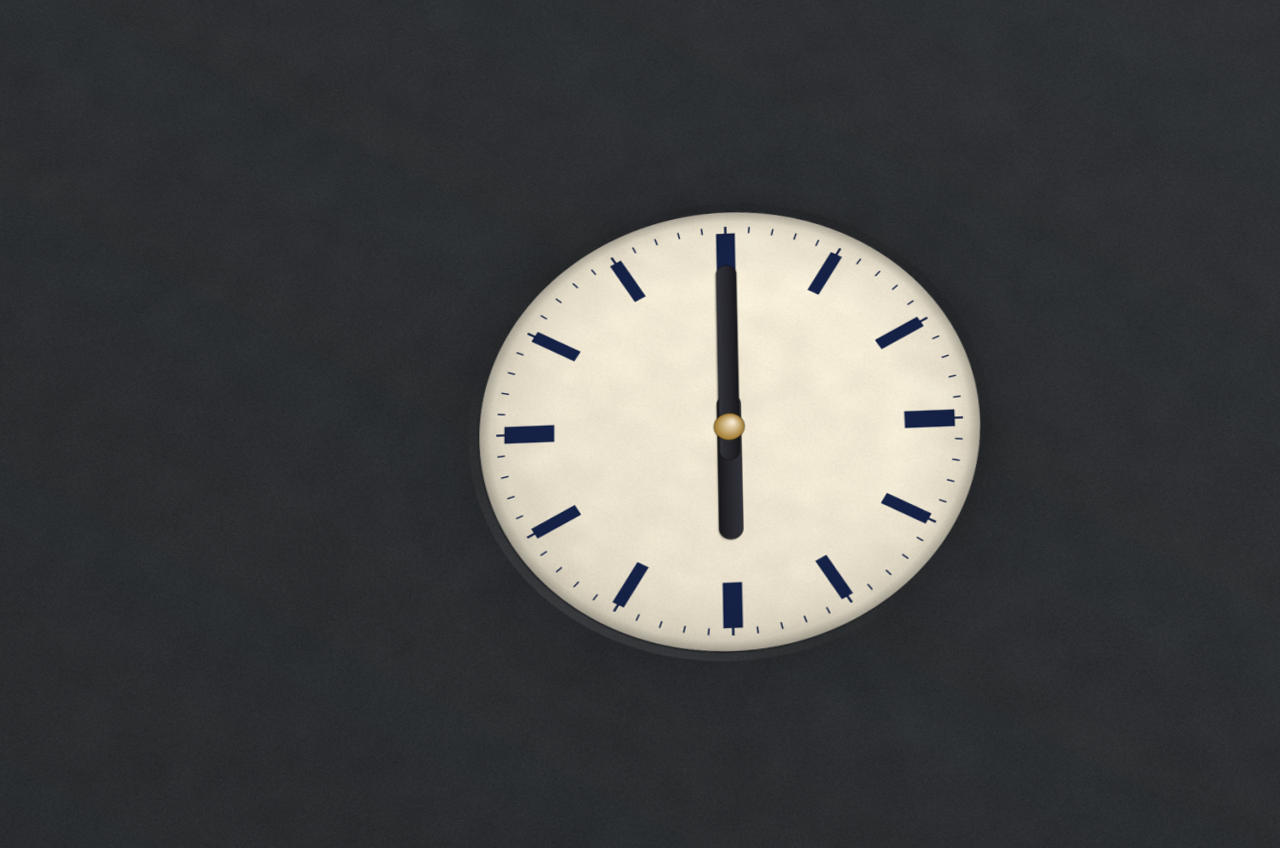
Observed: 6 h 00 min
